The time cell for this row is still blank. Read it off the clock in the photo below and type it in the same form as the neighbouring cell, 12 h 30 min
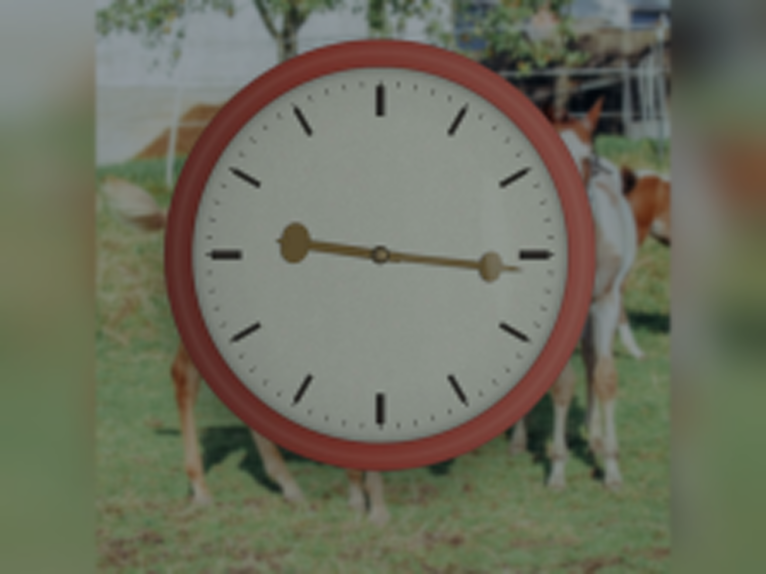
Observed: 9 h 16 min
